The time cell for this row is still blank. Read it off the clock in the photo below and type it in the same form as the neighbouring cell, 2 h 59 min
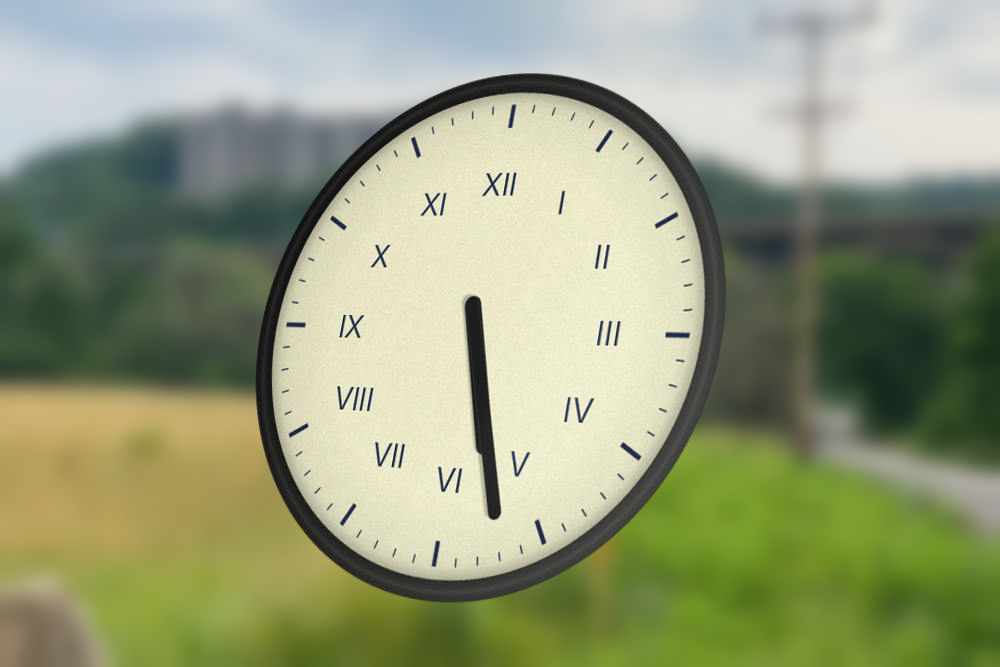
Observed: 5 h 27 min
